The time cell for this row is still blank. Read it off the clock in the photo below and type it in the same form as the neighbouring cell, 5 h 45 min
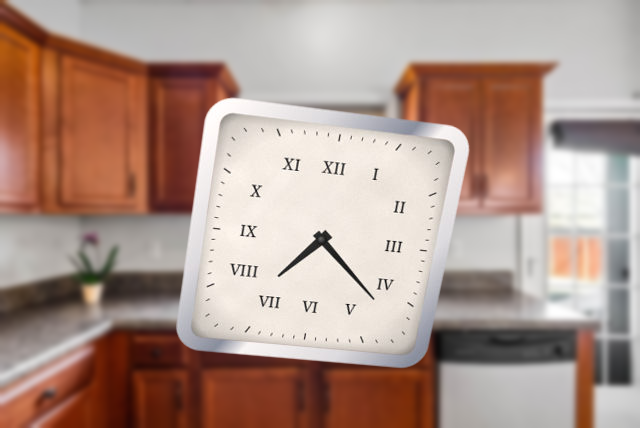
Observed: 7 h 22 min
